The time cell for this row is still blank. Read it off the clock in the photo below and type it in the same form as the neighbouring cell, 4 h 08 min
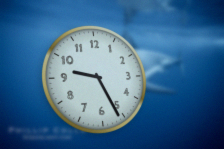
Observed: 9 h 26 min
